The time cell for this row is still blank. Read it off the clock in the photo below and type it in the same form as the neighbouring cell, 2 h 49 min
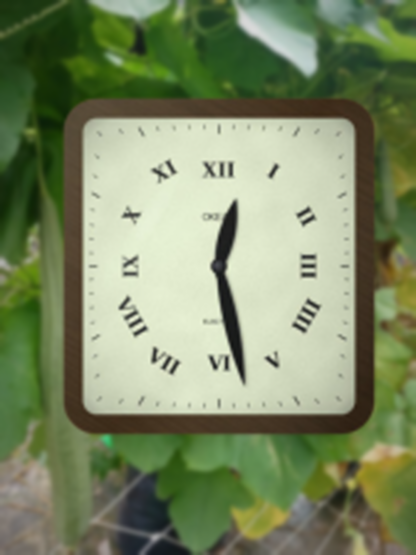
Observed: 12 h 28 min
